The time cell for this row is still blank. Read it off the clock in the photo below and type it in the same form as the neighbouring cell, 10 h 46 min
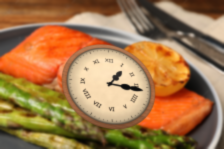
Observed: 1 h 16 min
